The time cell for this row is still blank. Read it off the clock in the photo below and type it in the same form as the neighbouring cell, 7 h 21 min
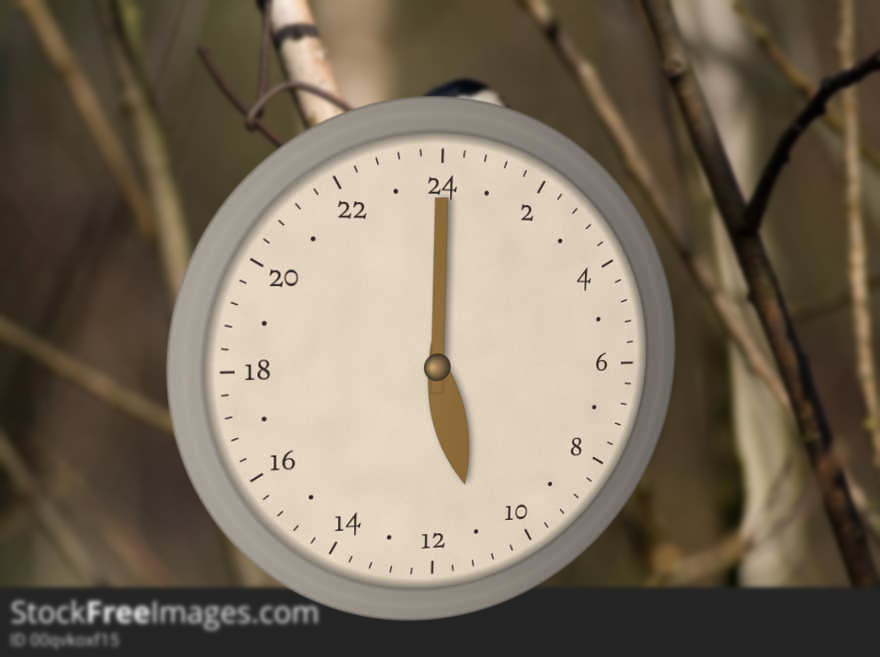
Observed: 11 h 00 min
